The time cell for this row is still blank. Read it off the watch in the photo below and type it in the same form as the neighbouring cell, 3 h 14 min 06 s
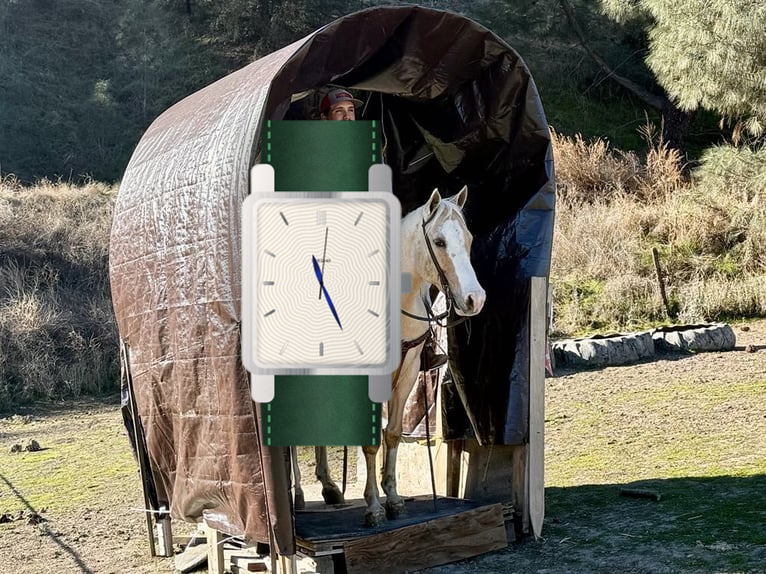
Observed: 11 h 26 min 01 s
